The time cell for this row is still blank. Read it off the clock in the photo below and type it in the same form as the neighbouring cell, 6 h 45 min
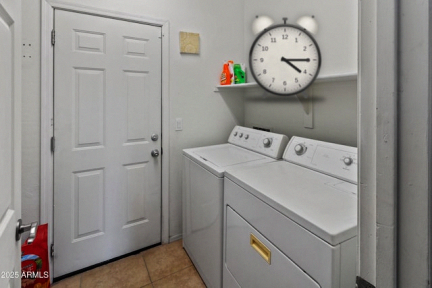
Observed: 4 h 15 min
